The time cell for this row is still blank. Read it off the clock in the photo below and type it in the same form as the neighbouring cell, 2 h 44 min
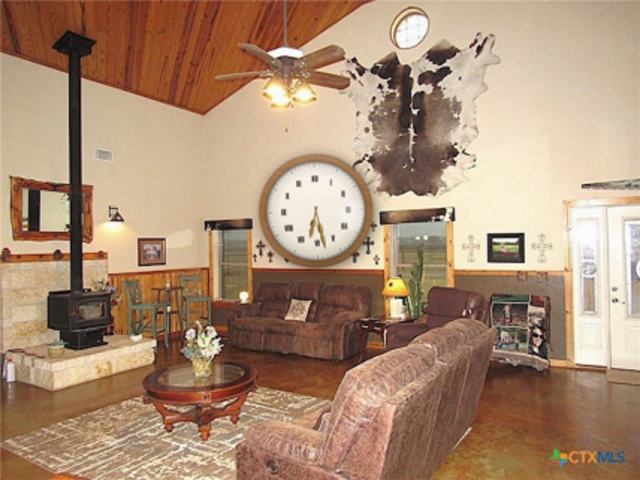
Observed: 6 h 28 min
